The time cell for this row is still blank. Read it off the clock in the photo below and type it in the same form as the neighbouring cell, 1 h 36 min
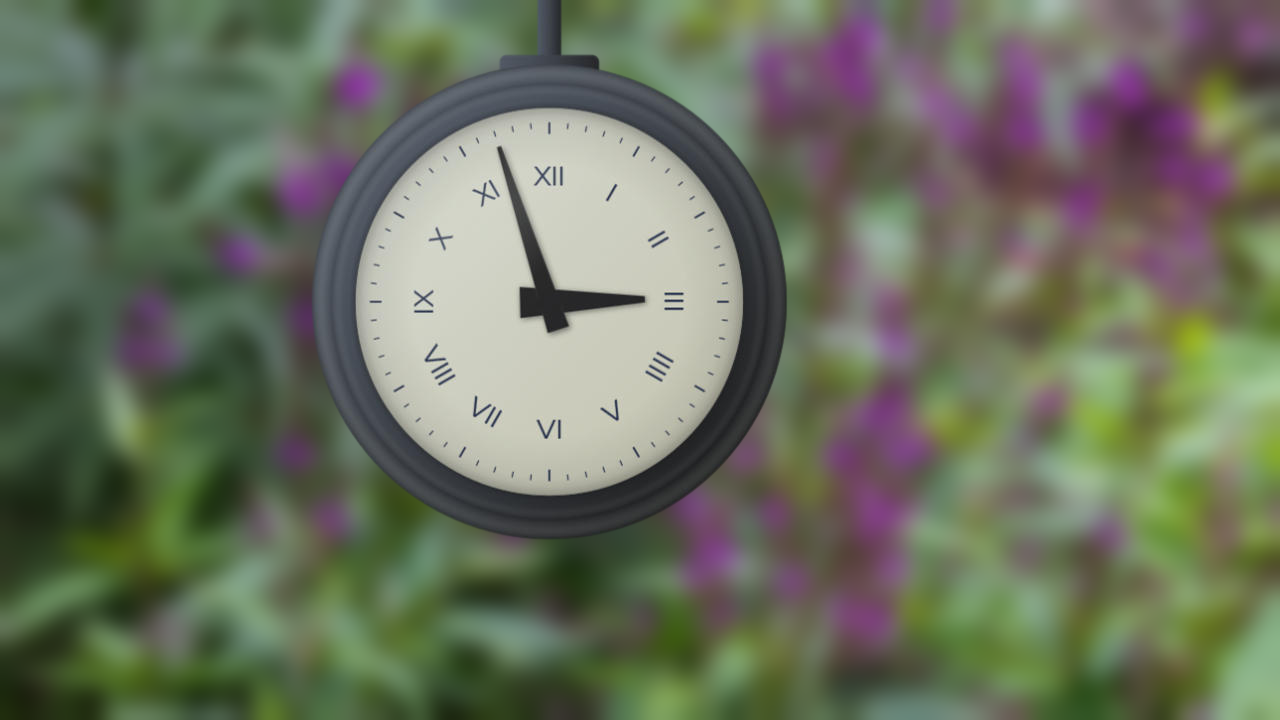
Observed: 2 h 57 min
